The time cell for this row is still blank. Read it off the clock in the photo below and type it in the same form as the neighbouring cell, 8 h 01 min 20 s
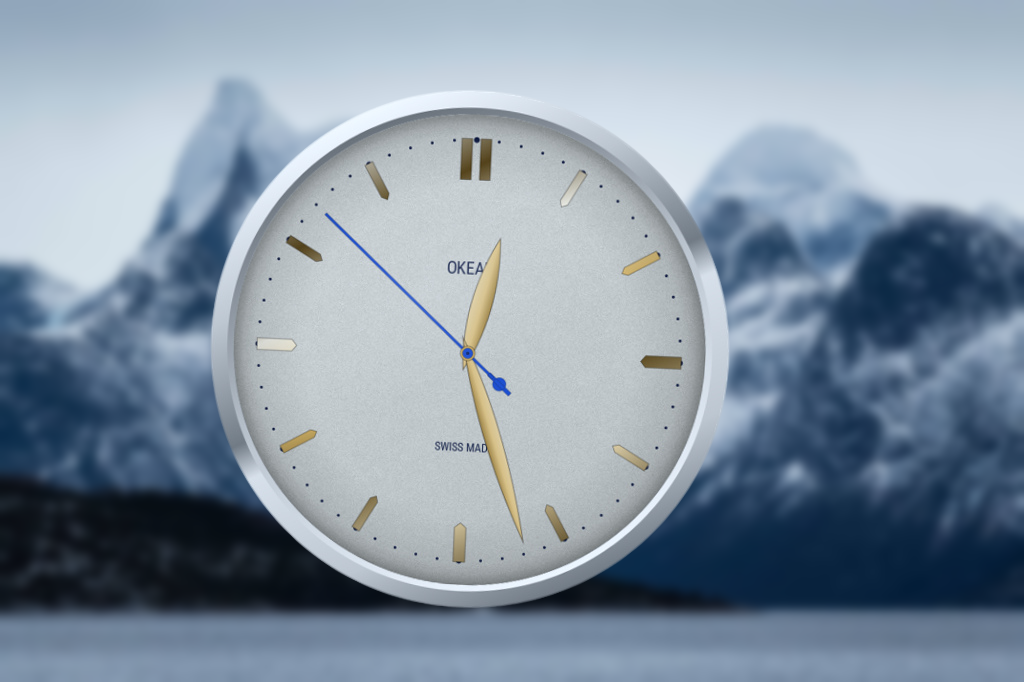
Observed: 12 h 26 min 52 s
